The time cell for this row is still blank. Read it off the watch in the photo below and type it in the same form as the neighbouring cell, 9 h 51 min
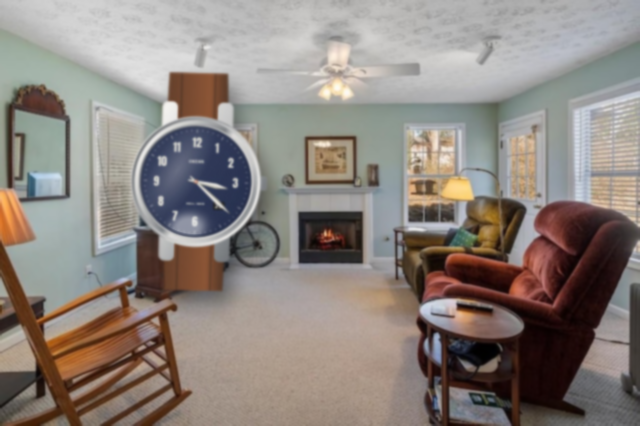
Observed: 3 h 22 min
